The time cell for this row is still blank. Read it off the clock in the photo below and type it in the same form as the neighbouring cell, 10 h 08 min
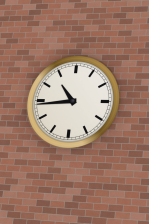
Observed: 10 h 44 min
